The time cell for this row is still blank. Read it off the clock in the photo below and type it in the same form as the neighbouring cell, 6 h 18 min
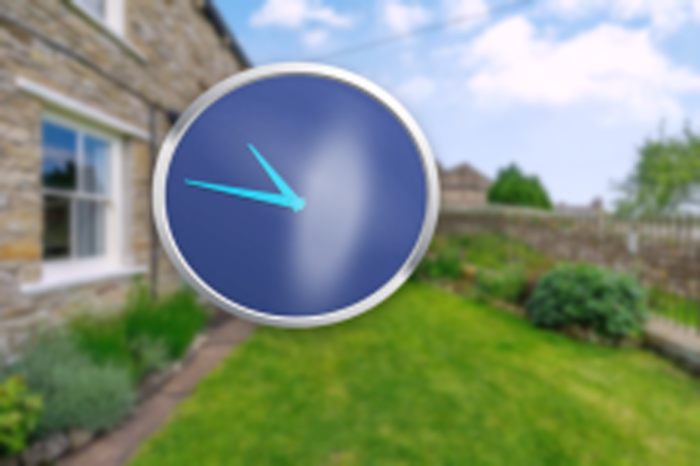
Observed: 10 h 47 min
